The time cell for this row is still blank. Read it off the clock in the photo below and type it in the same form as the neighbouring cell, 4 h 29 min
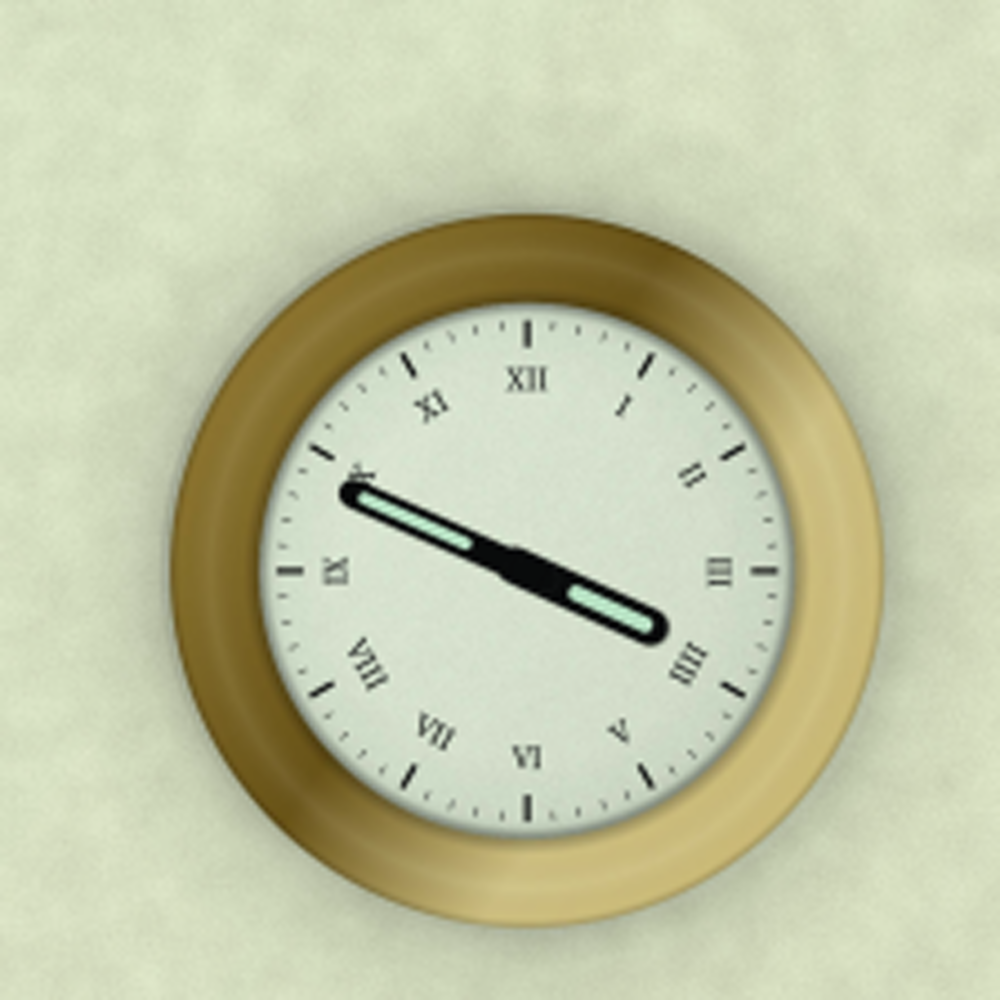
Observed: 3 h 49 min
